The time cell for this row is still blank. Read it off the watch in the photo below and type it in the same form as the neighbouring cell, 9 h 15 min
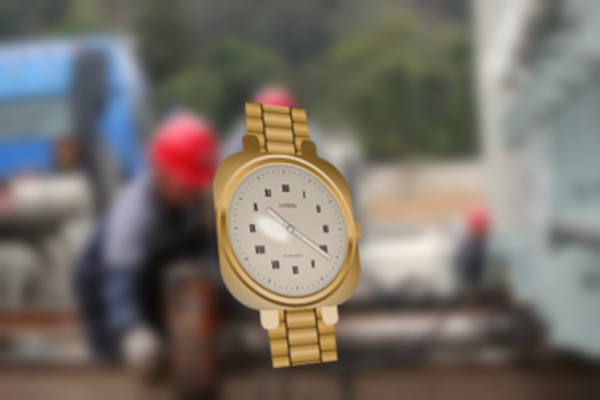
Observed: 10 h 21 min
